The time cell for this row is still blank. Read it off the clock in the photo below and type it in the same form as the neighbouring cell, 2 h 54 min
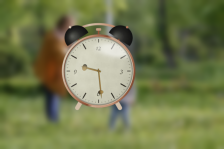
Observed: 9 h 29 min
